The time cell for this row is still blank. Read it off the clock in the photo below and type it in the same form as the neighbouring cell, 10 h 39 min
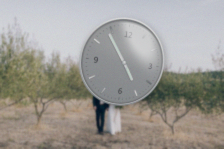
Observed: 4 h 54 min
